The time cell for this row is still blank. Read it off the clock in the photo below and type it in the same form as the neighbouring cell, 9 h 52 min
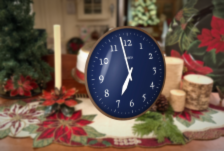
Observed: 6 h 58 min
